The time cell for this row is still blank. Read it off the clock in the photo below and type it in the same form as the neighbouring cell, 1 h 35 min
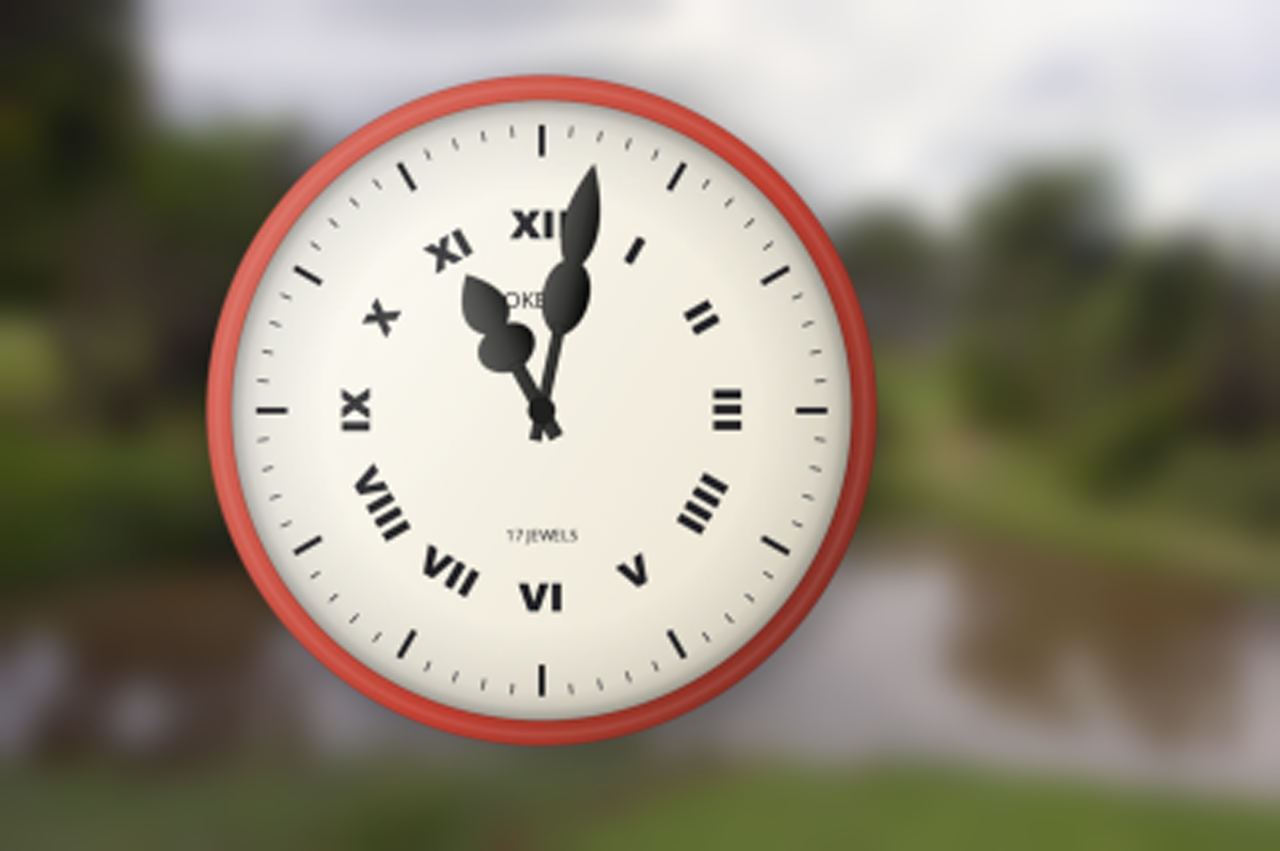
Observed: 11 h 02 min
